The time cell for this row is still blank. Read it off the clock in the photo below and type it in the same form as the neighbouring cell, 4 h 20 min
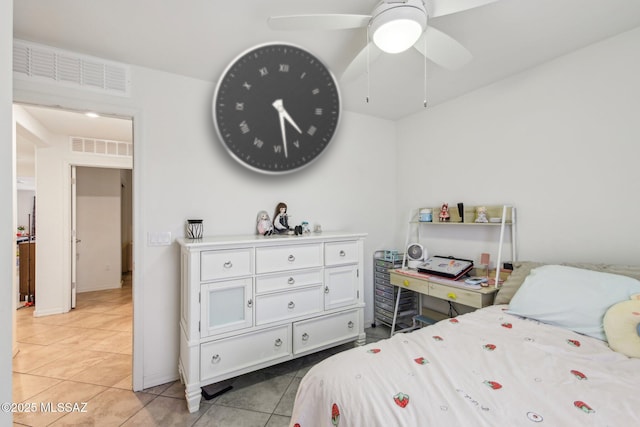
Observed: 4 h 28 min
